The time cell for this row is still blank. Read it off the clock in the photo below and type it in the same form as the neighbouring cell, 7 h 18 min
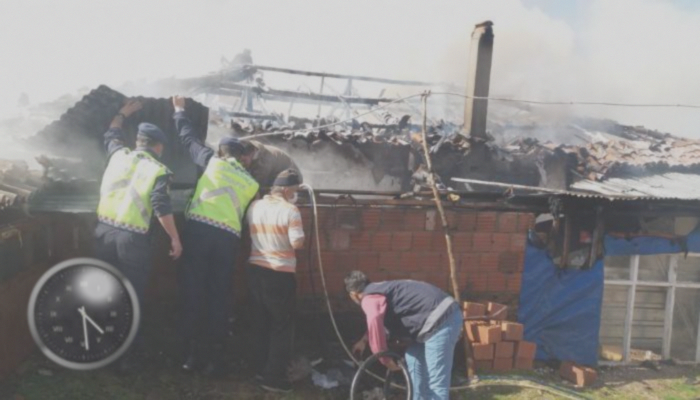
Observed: 4 h 29 min
